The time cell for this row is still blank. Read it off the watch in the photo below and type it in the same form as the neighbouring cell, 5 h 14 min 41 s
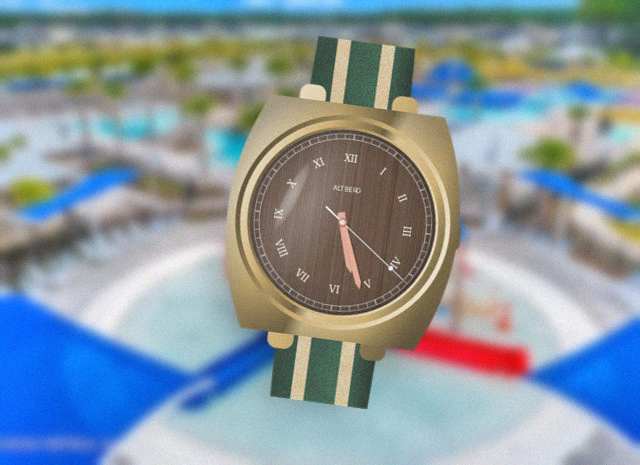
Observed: 5 h 26 min 21 s
